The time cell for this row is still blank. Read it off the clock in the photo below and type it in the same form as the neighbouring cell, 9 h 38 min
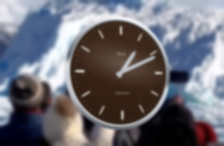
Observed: 1 h 11 min
